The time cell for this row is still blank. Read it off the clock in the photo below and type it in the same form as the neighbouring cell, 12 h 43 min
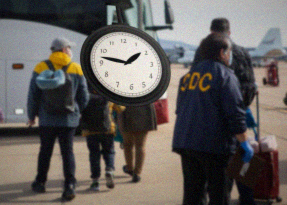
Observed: 1 h 47 min
